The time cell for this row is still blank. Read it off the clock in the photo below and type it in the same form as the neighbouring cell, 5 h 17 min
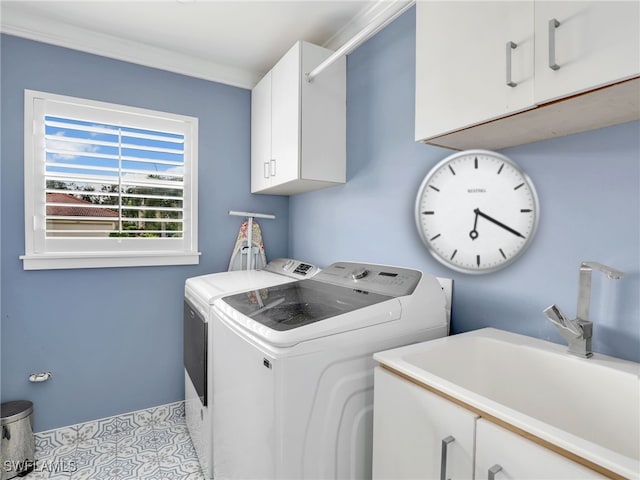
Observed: 6 h 20 min
